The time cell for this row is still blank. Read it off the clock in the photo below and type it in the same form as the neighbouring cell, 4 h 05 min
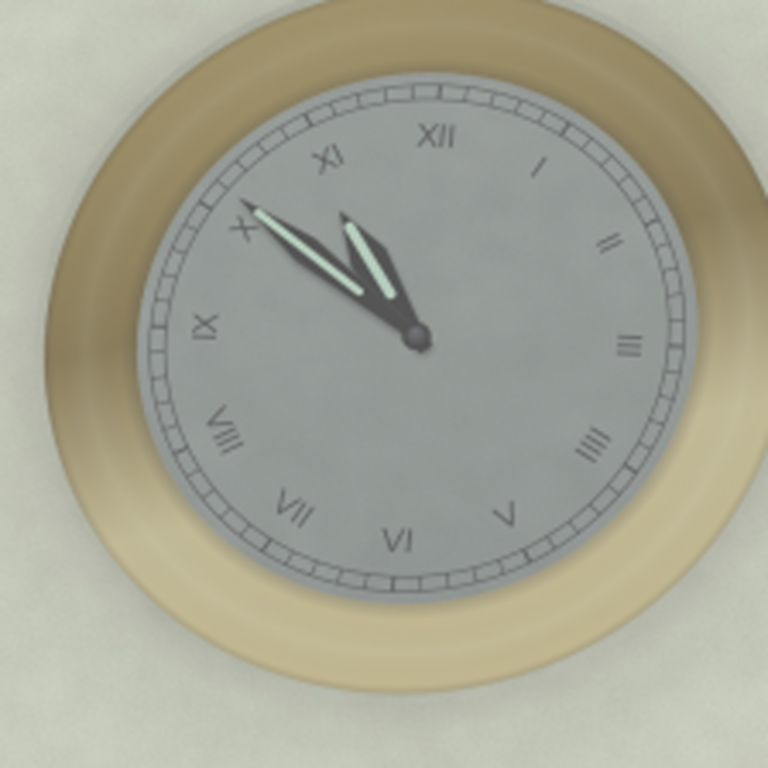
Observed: 10 h 51 min
